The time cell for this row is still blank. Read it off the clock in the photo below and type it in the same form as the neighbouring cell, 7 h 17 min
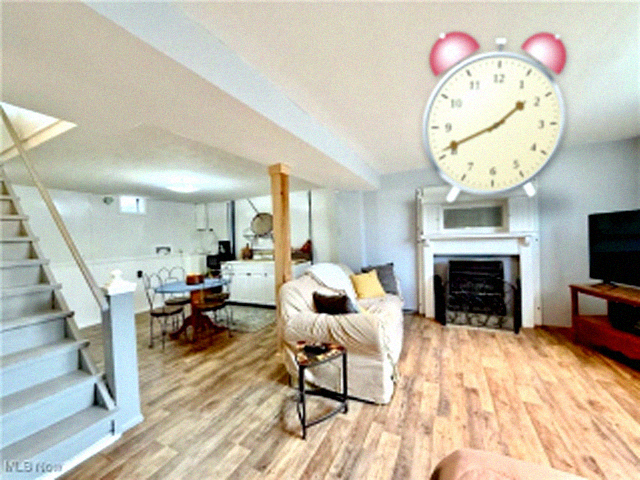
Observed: 1 h 41 min
